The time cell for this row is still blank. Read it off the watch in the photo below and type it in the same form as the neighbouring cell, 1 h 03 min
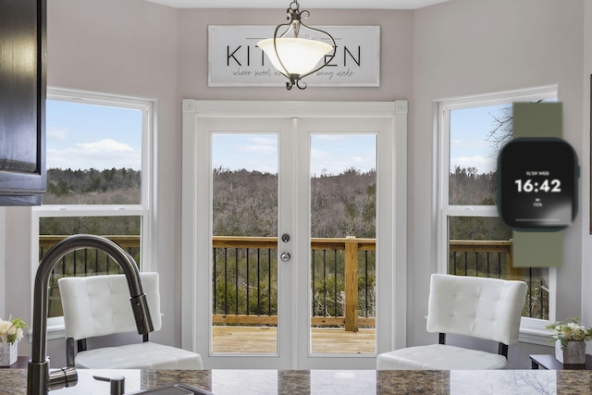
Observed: 16 h 42 min
